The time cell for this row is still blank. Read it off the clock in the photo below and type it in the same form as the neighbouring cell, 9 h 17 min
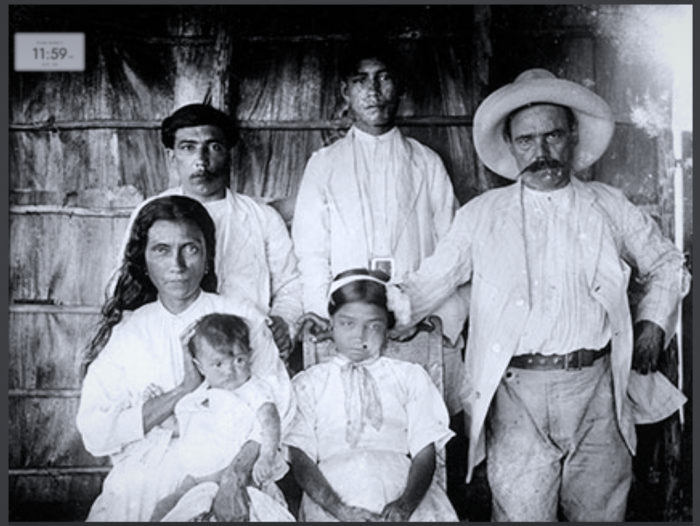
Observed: 11 h 59 min
